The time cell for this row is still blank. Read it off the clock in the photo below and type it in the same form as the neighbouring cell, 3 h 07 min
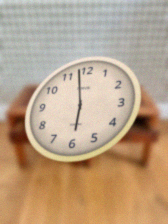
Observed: 5 h 58 min
